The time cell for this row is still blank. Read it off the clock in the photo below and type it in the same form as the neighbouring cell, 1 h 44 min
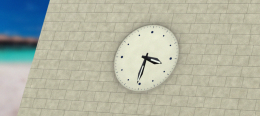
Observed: 3 h 31 min
